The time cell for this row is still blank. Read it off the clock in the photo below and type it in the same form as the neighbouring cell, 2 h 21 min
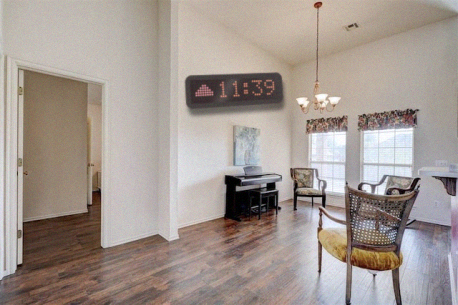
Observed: 11 h 39 min
